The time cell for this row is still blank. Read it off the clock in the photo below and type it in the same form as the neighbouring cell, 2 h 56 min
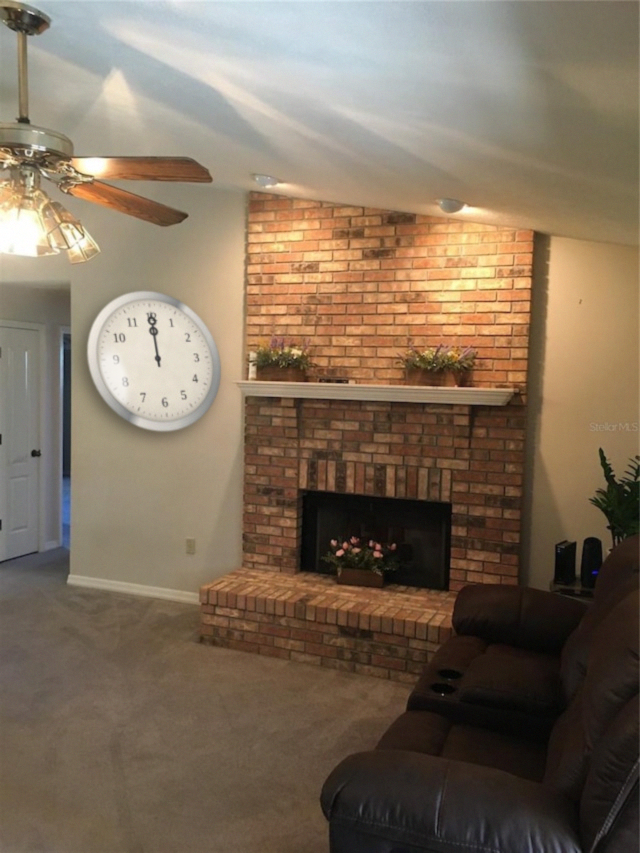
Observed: 12 h 00 min
